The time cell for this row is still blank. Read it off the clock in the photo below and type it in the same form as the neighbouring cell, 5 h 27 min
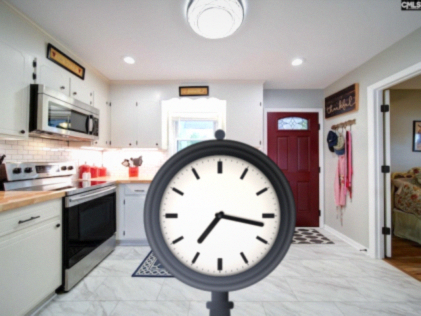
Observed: 7 h 17 min
